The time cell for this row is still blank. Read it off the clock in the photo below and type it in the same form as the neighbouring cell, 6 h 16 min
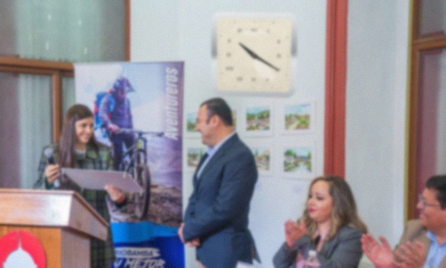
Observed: 10 h 20 min
